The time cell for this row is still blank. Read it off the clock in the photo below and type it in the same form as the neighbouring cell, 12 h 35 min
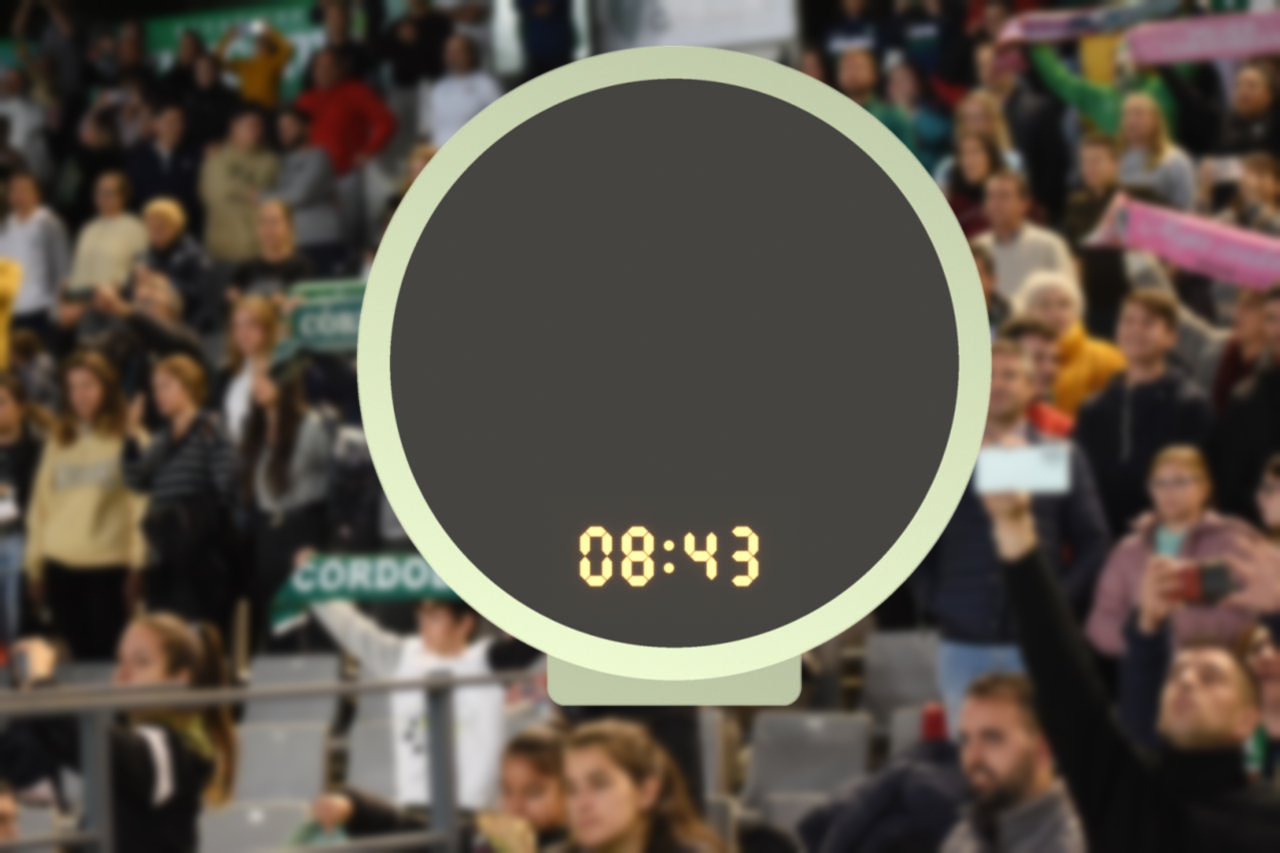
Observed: 8 h 43 min
